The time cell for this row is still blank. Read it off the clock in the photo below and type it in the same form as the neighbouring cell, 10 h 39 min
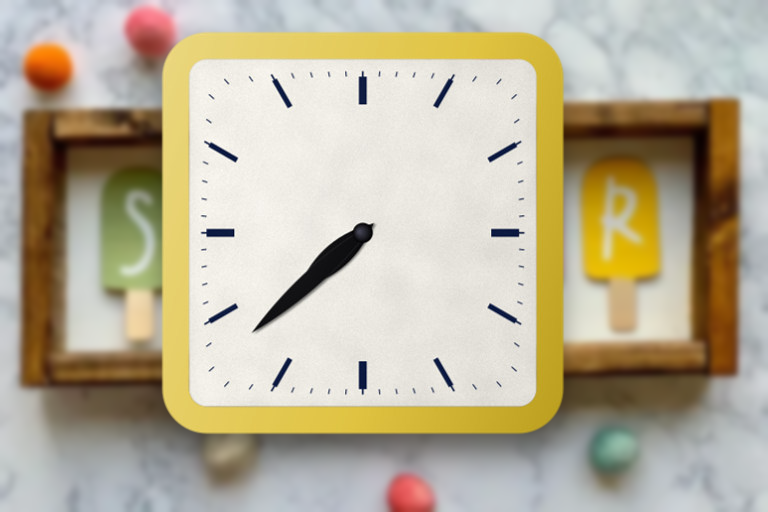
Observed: 7 h 38 min
